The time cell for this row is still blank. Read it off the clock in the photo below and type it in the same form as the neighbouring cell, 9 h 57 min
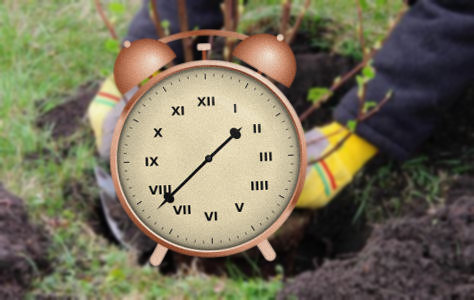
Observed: 1 h 38 min
